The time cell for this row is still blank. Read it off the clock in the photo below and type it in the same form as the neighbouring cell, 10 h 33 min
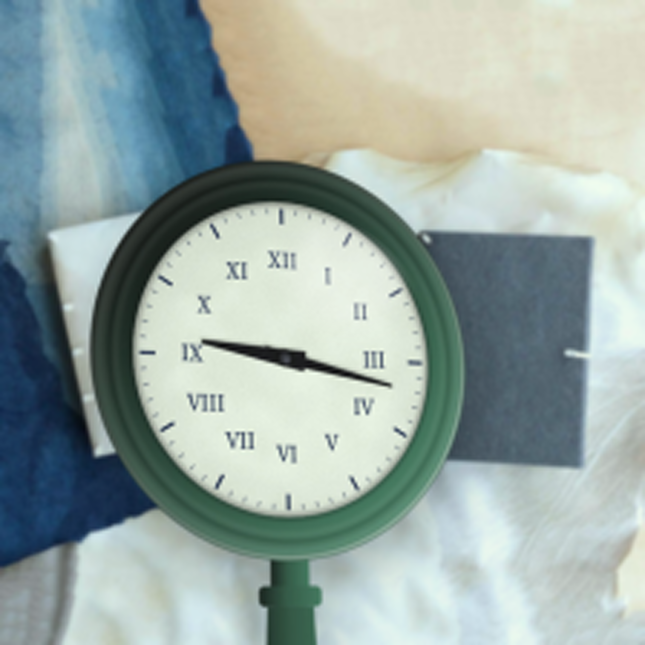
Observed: 9 h 17 min
